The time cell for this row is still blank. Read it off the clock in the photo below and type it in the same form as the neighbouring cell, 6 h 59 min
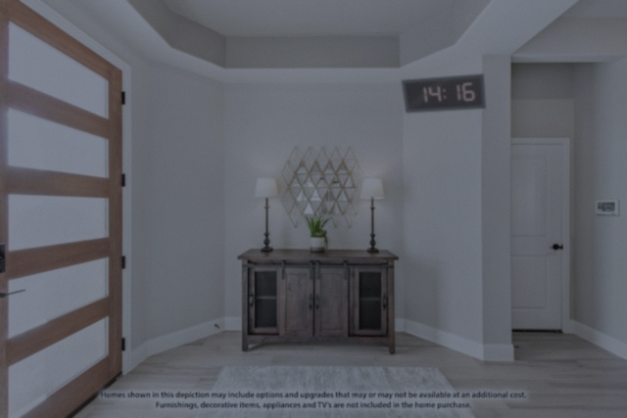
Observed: 14 h 16 min
